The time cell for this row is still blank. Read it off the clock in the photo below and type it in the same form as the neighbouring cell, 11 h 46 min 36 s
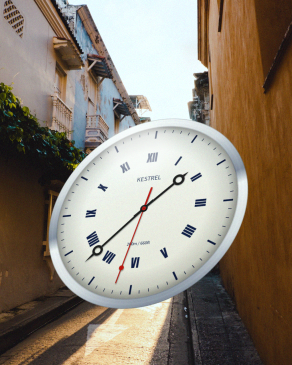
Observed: 1 h 37 min 32 s
